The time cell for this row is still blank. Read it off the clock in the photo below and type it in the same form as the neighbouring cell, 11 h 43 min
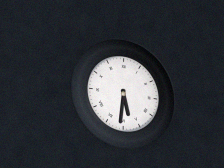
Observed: 5 h 31 min
